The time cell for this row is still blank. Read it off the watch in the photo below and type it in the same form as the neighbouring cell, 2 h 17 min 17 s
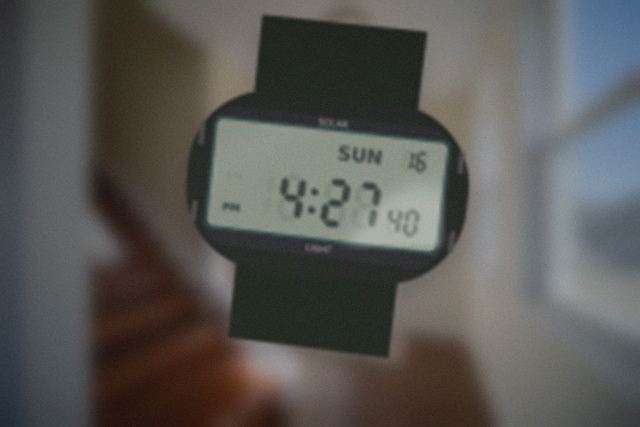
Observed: 4 h 27 min 40 s
